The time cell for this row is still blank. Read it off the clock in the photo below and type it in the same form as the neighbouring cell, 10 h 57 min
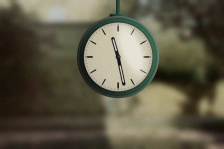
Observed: 11 h 28 min
